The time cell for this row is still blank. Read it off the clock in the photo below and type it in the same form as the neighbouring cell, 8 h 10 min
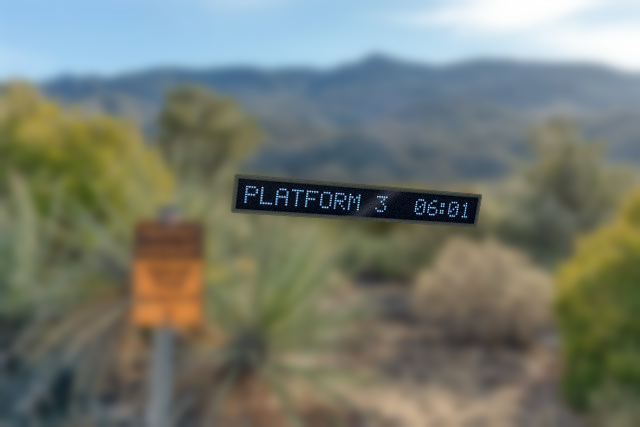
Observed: 6 h 01 min
